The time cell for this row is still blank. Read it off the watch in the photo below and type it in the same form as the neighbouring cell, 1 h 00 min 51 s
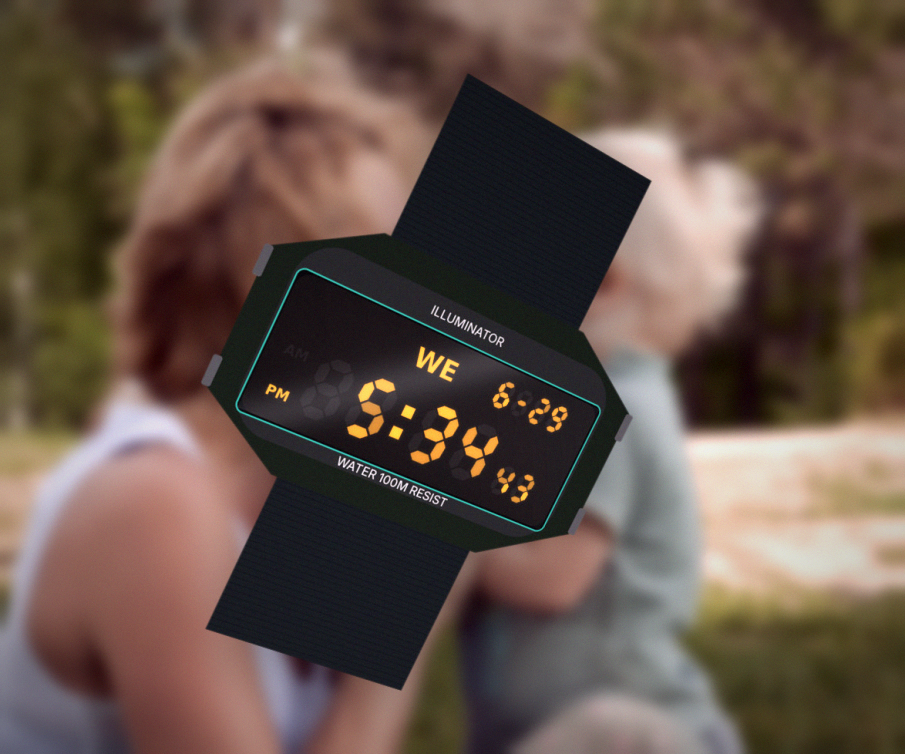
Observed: 5 h 34 min 43 s
